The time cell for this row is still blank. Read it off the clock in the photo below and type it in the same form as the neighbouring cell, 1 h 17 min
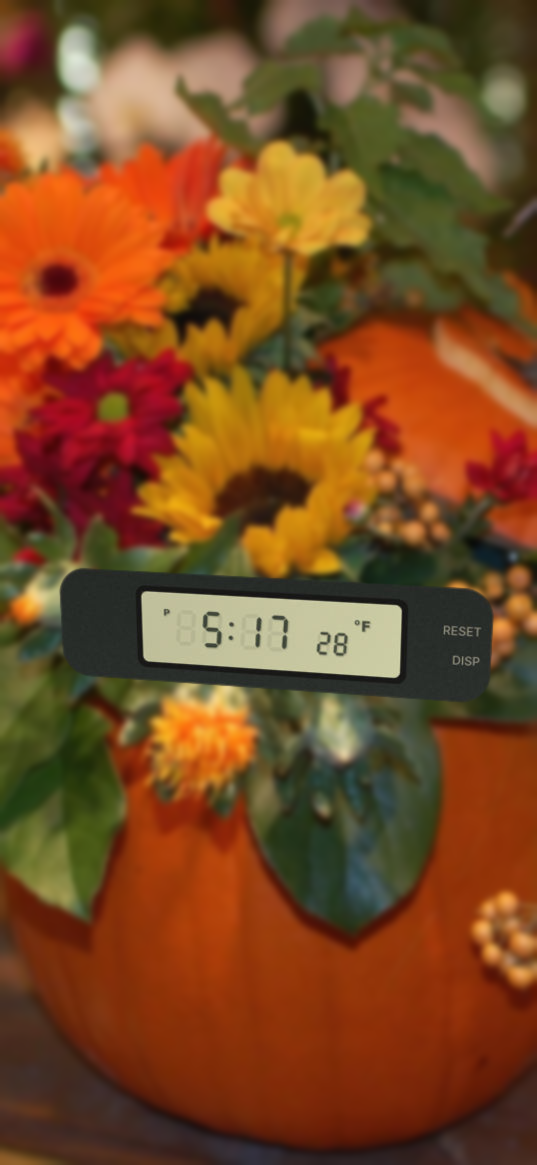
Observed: 5 h 17 min
